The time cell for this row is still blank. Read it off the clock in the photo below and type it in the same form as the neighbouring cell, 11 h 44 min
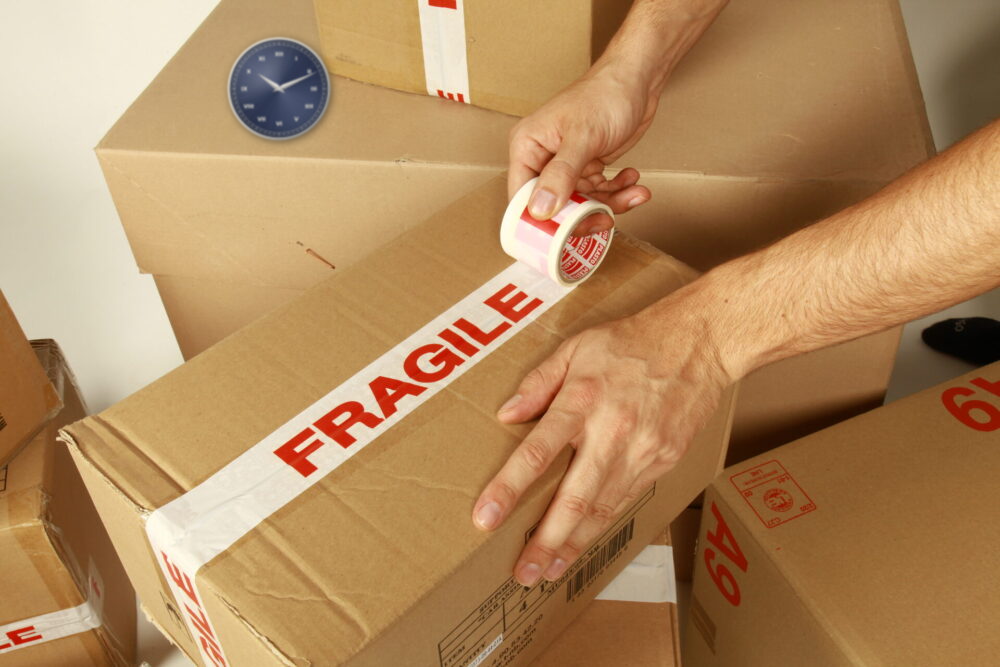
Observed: 10 h 11 min
